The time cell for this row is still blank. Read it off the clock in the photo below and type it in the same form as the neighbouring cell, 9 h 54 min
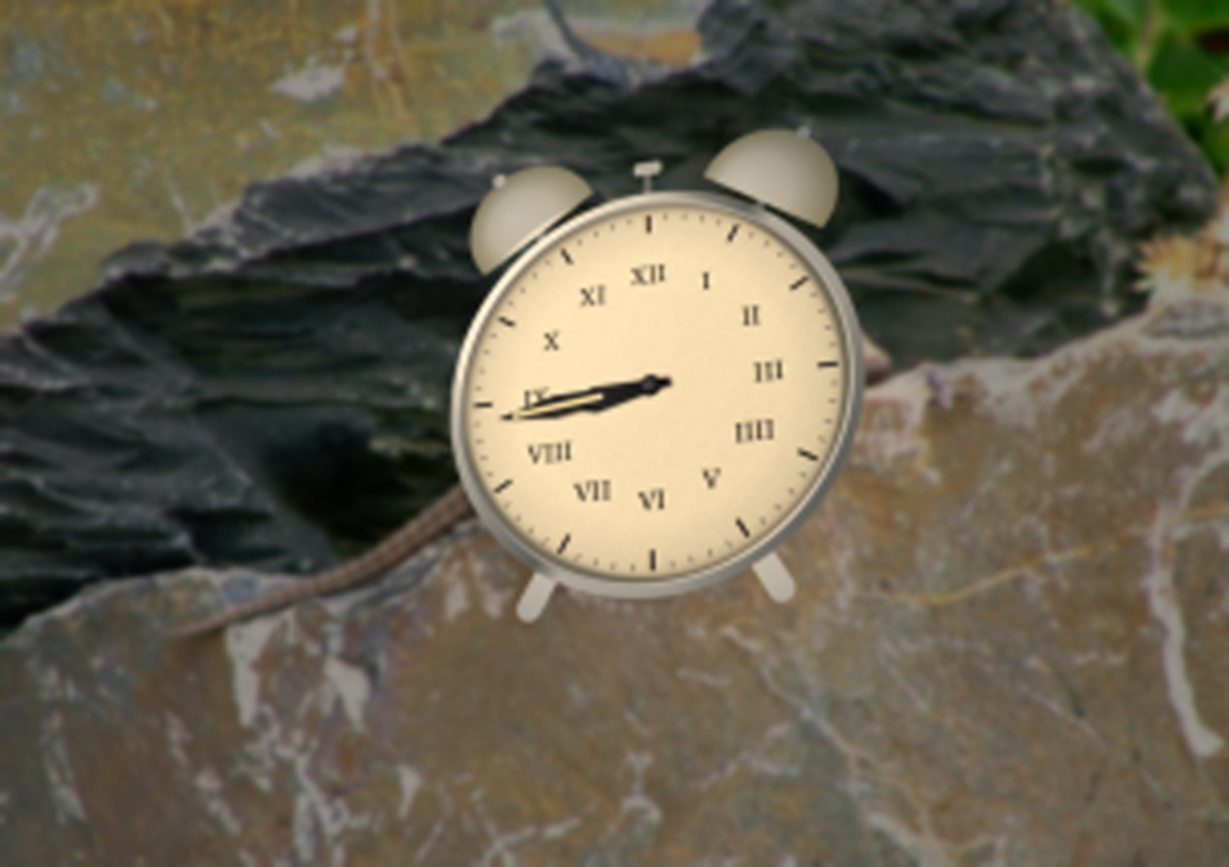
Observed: 8 h 44 min
